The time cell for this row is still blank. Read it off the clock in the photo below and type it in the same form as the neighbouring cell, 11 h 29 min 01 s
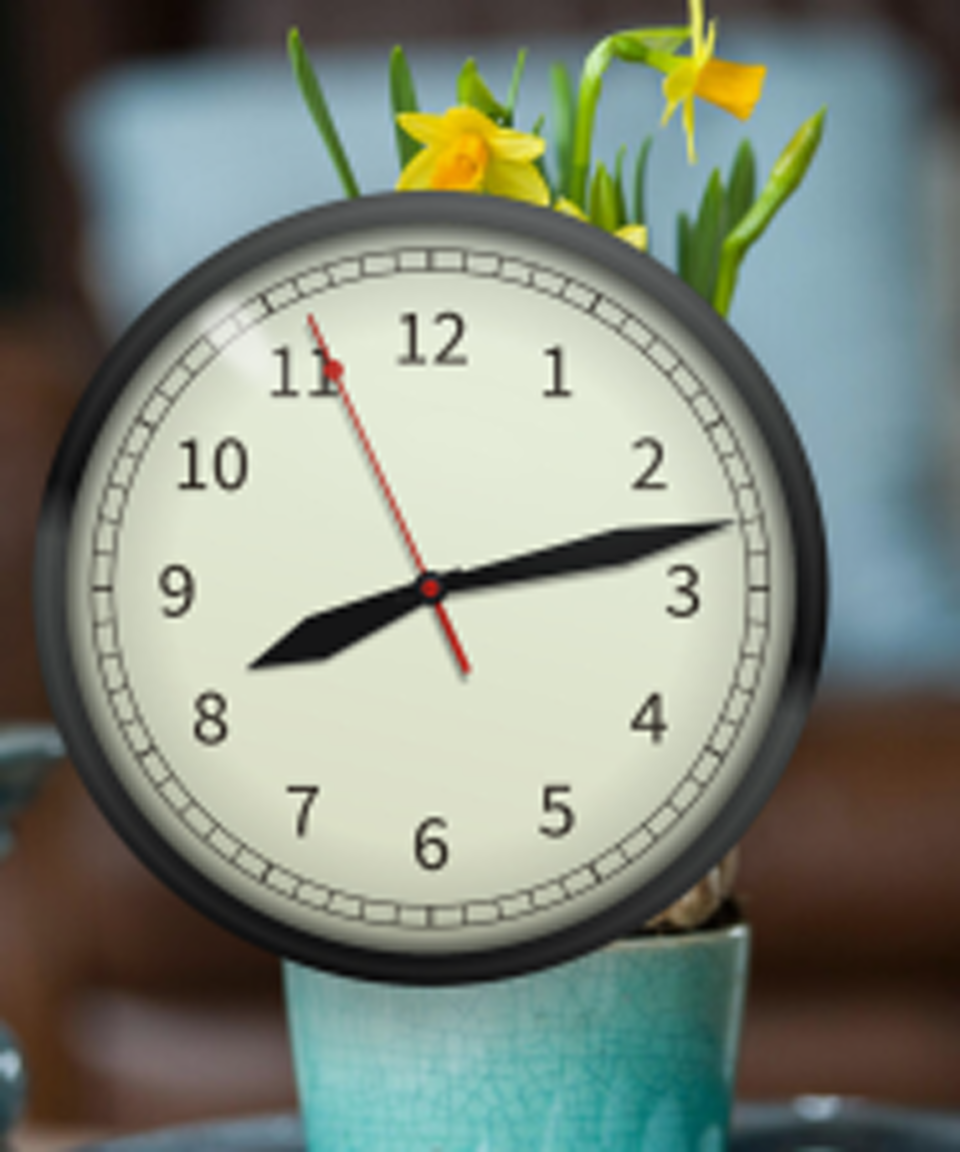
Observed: 8 h 12 min 56 s
